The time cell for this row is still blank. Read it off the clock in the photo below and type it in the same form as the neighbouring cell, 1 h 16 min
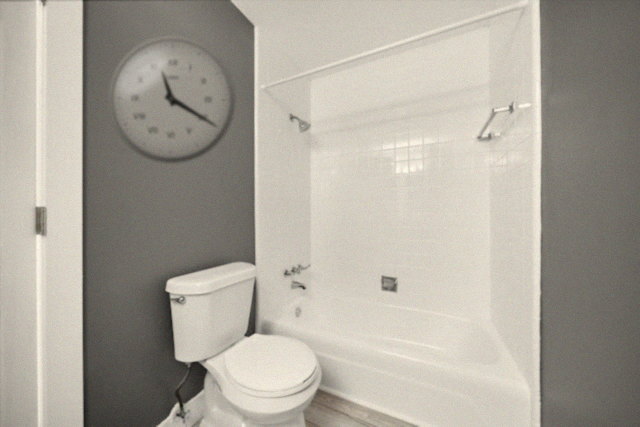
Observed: 11 h 20 min
